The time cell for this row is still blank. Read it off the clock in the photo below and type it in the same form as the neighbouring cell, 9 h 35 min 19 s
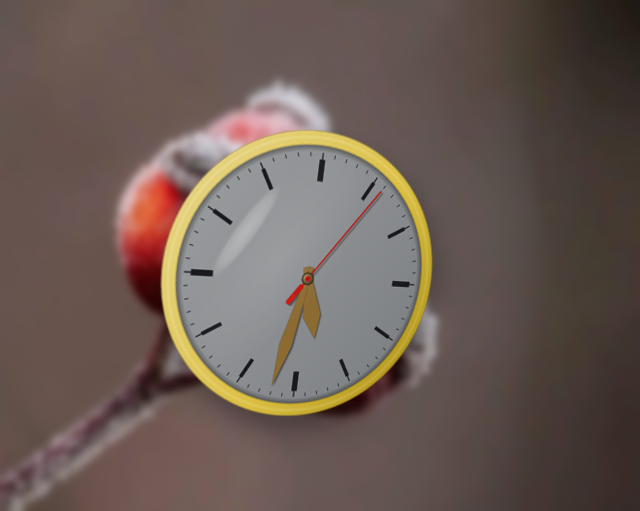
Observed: 5 h 32 min 06 s
